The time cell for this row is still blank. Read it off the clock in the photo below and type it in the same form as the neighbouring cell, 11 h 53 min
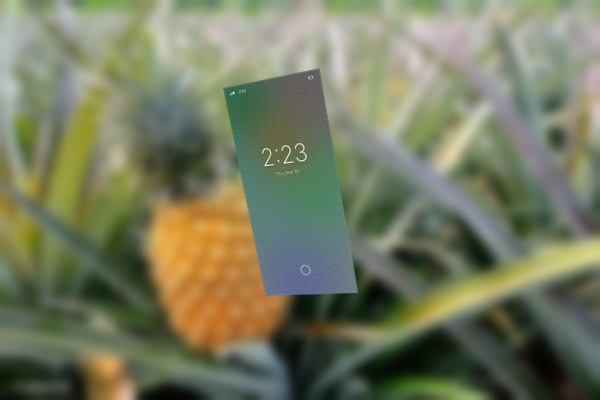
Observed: 2 h 23 min
